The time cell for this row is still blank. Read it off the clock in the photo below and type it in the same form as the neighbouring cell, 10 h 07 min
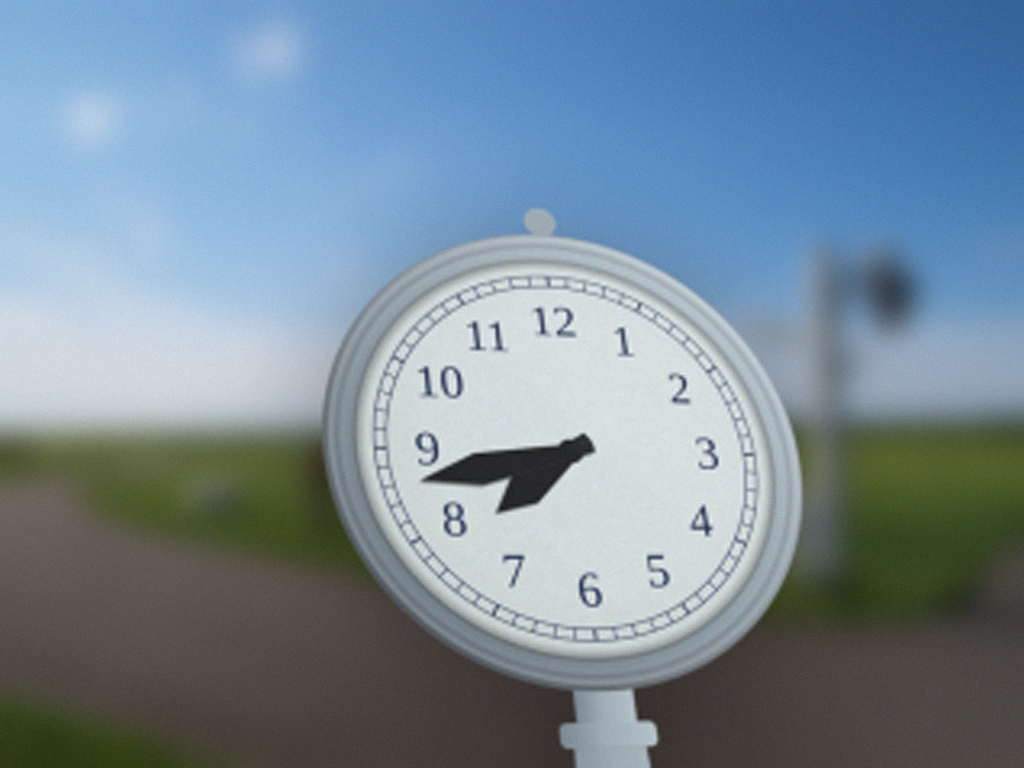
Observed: 7 h 43 min
